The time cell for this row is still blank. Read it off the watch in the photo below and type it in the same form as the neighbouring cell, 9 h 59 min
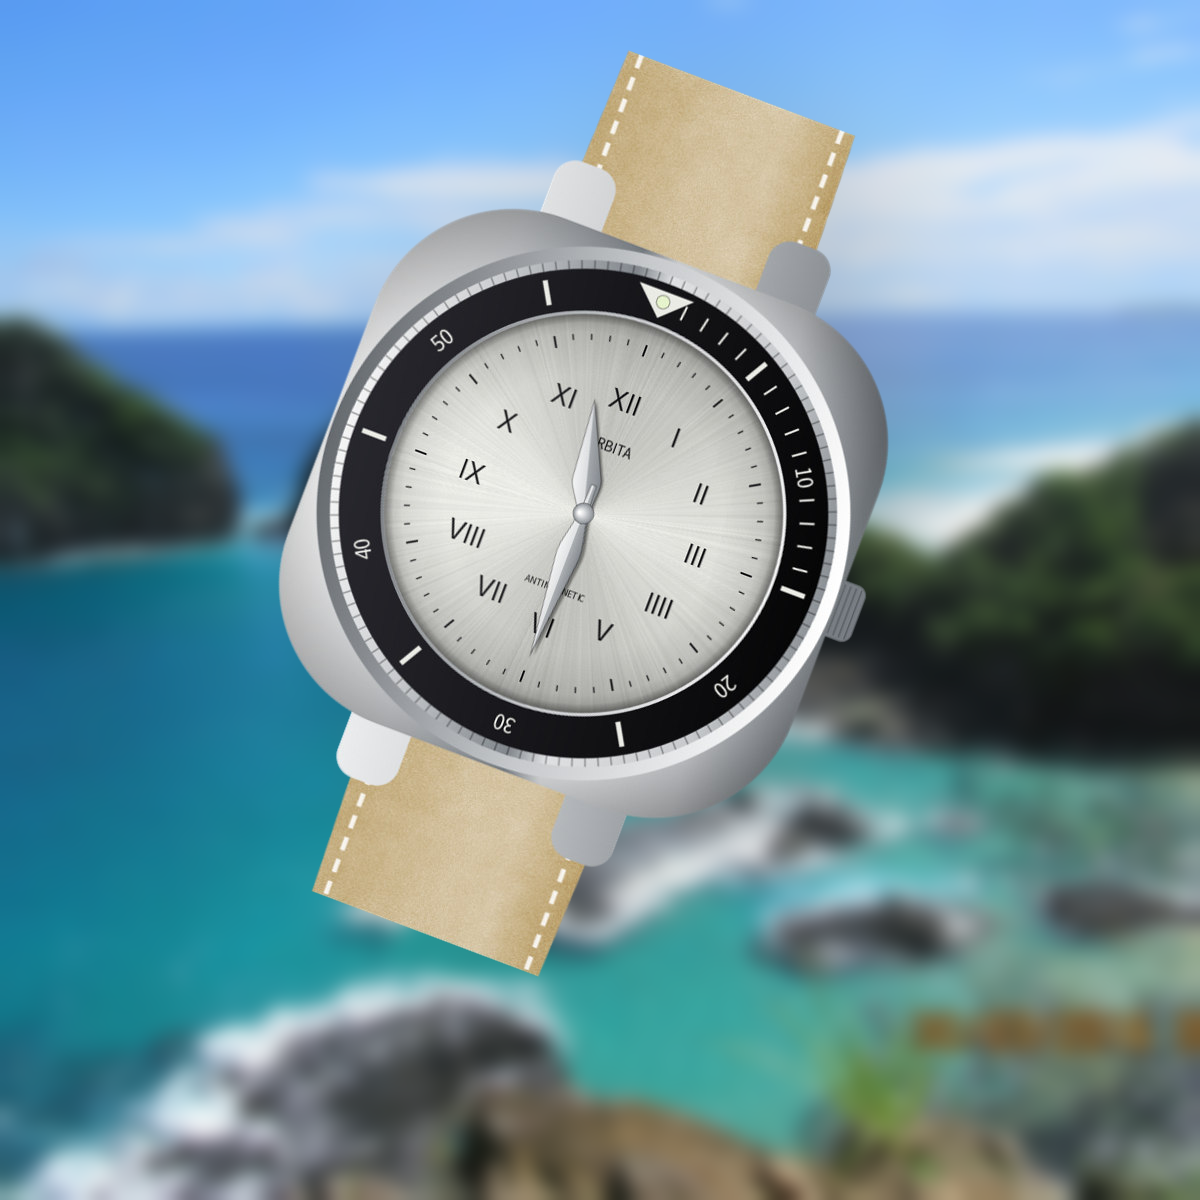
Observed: 11 h 30 min
